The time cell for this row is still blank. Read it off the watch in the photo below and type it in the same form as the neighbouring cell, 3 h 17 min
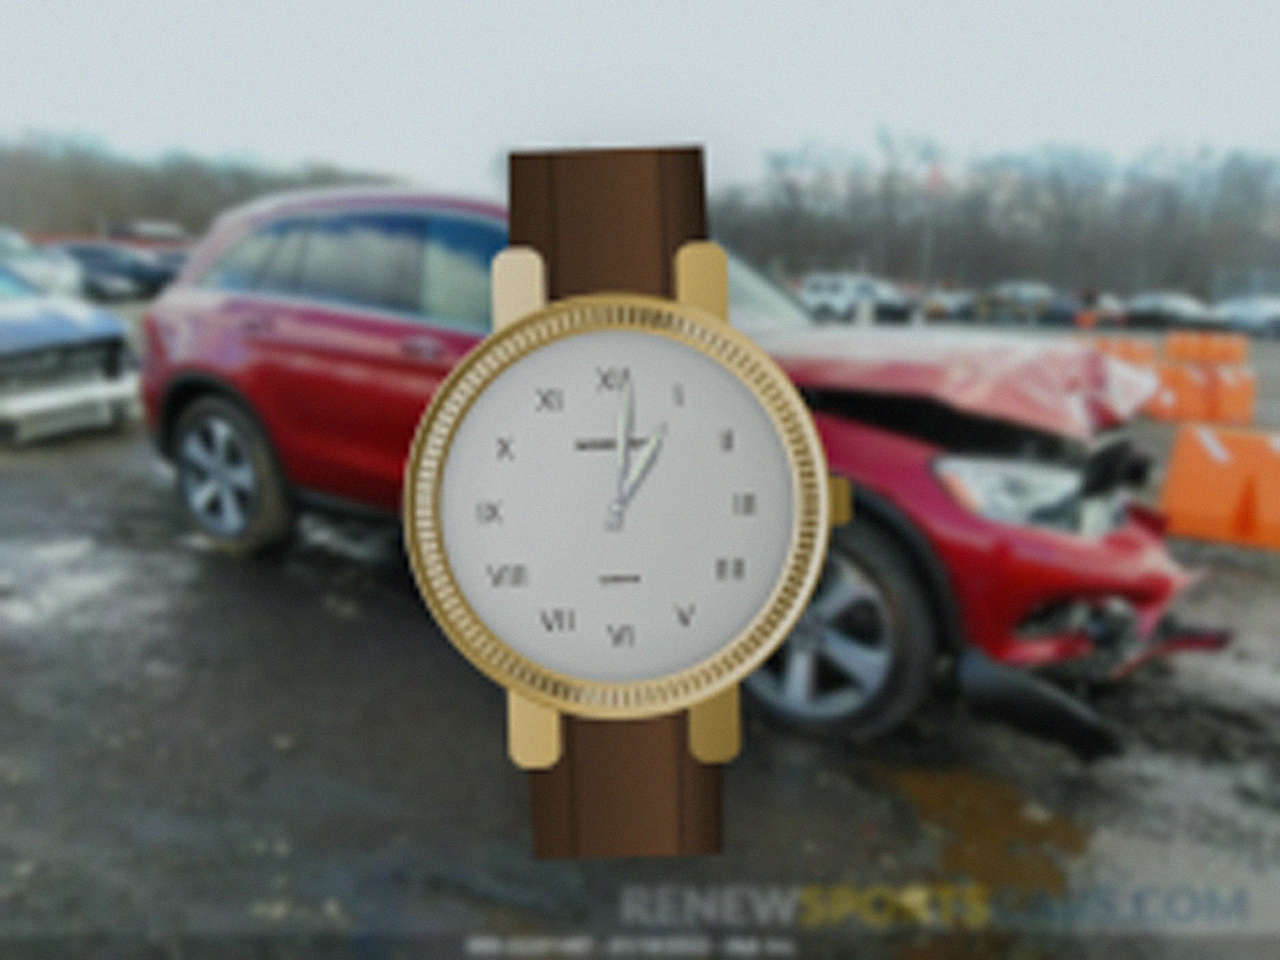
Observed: 1 h 01 min
